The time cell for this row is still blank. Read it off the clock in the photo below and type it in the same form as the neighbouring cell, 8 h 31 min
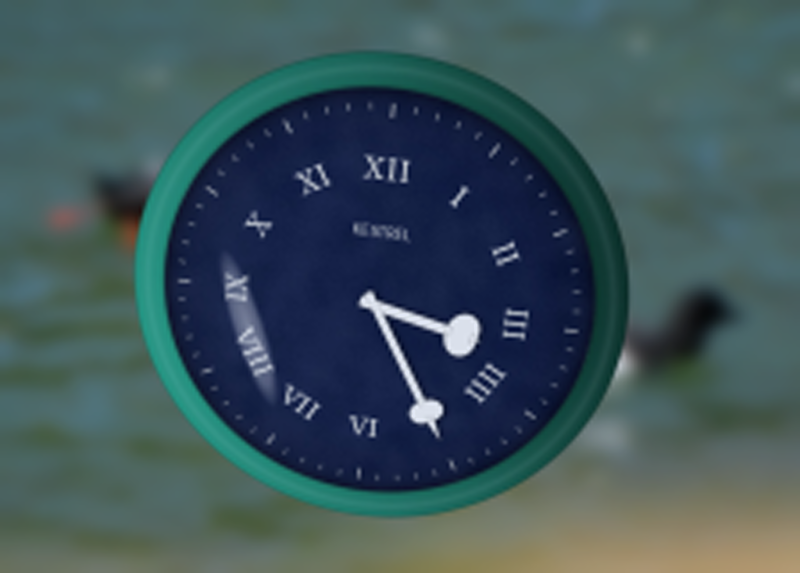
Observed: 3 h 25 min
